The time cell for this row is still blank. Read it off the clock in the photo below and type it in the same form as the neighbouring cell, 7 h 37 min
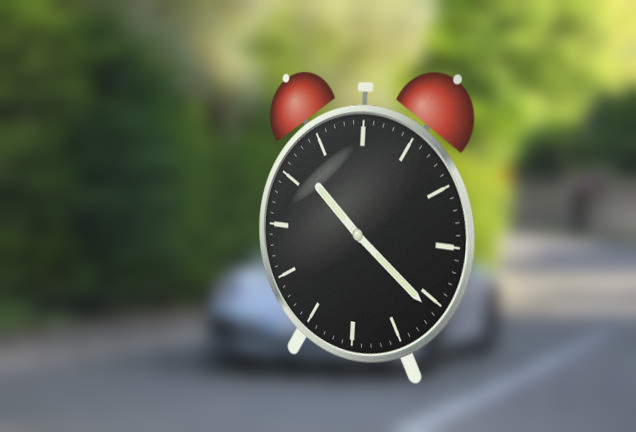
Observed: 10 h 21 min
